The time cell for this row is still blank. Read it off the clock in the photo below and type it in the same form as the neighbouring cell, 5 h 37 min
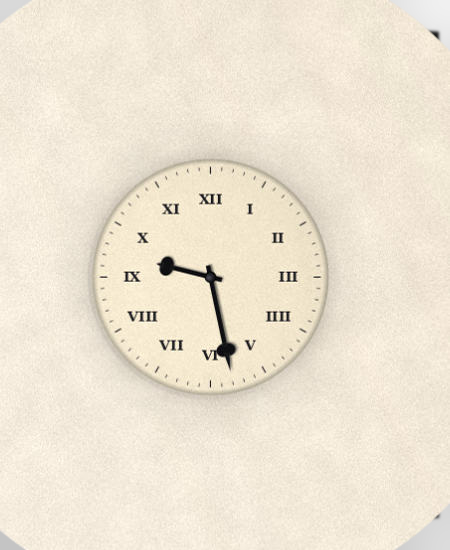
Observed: 9 h 28 min
